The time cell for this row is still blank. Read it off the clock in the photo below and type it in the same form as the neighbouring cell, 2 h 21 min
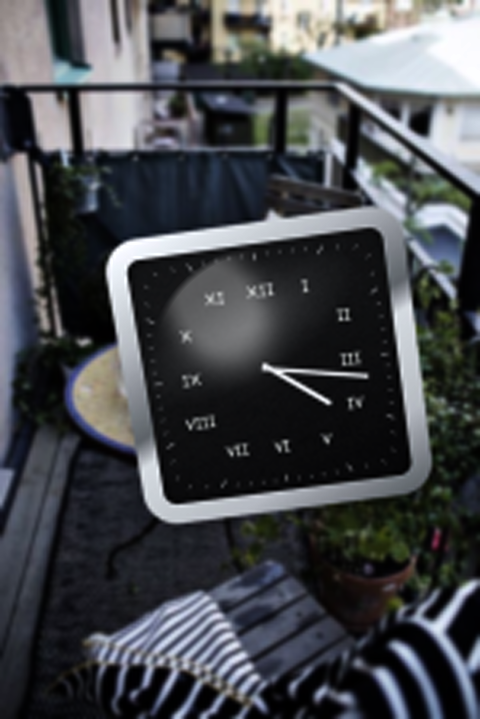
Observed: 4 h 17 min
